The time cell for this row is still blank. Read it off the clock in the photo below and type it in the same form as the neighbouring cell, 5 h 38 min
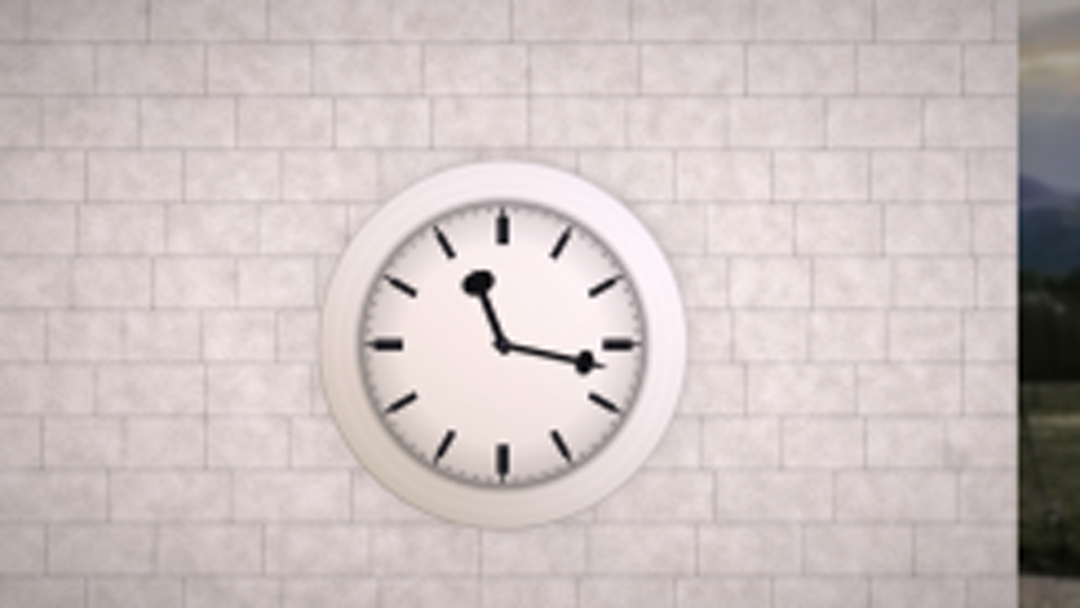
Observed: 11 h 17 min
